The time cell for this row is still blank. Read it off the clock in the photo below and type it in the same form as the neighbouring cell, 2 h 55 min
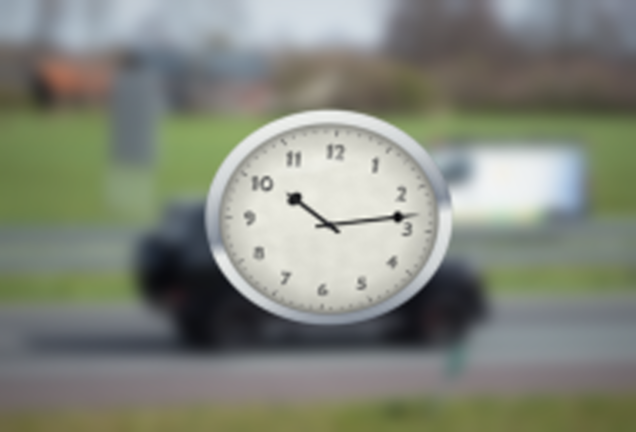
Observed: 10 h 13 min
